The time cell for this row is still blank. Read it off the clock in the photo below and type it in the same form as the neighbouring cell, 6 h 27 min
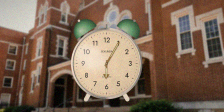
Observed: 6 h 05 min
